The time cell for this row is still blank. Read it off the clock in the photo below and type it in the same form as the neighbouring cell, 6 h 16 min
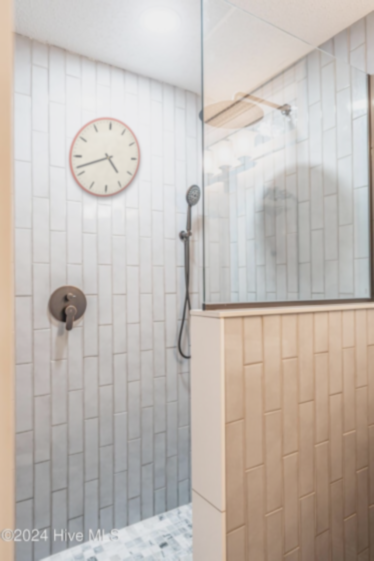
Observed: 4 h 42 min
